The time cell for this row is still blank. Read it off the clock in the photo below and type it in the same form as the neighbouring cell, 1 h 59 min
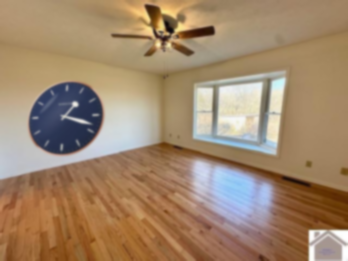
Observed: 1 h 18 min
